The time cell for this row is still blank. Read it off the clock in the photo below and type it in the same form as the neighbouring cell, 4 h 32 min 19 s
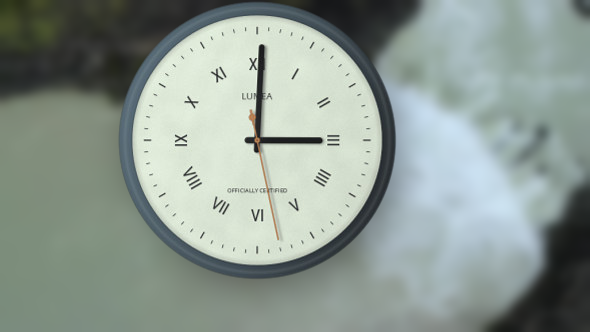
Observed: 3 h 00 min 28 s
